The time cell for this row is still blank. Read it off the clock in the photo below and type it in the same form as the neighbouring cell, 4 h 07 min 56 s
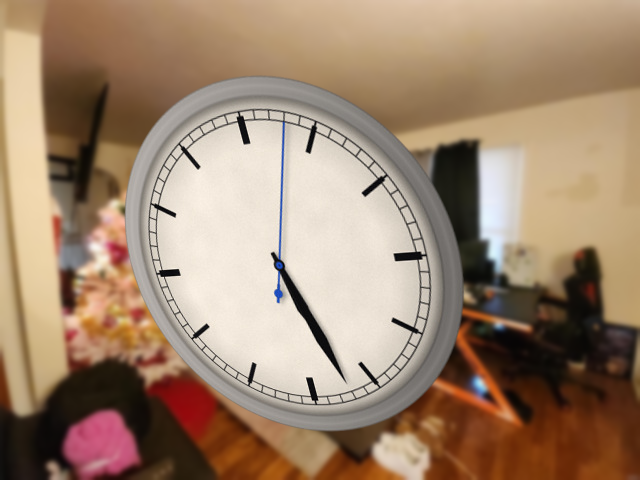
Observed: 5 h 27 min 03 s
